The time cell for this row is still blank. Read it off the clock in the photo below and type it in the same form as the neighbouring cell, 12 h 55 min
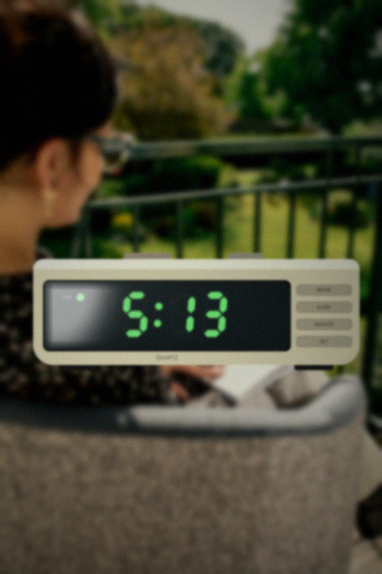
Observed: 5 h 13 min
